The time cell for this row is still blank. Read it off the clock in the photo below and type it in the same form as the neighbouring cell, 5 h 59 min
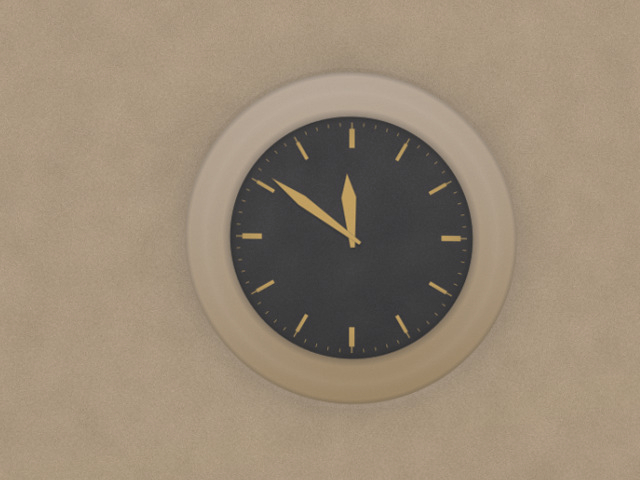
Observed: 11 h 51 min
